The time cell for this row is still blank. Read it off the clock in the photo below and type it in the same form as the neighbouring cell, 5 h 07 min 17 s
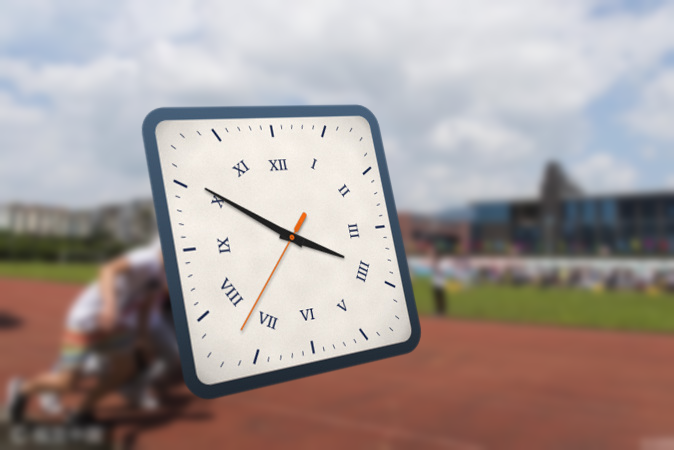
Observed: 3 h 50 min 37 s
